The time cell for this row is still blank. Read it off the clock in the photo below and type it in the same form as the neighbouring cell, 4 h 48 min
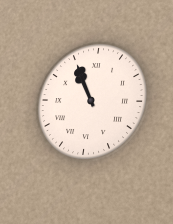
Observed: 10 h 55 min
